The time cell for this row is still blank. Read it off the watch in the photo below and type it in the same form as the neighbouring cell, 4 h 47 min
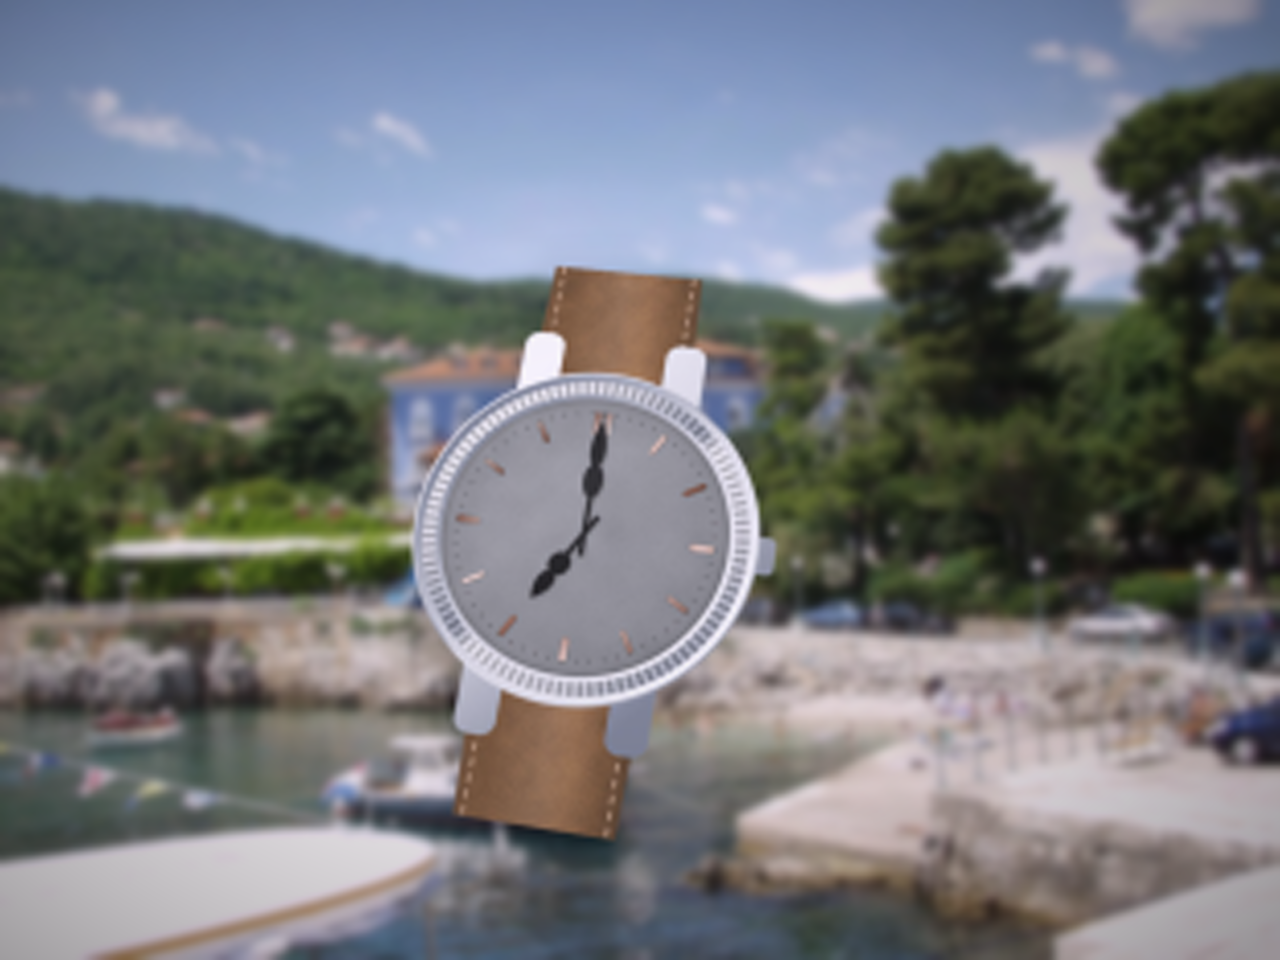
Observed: 7 h 00 min
